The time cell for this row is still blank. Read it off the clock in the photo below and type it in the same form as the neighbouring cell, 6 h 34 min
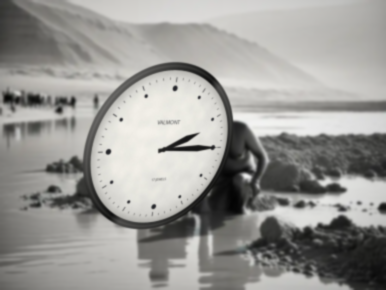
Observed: 2 h 15 min
